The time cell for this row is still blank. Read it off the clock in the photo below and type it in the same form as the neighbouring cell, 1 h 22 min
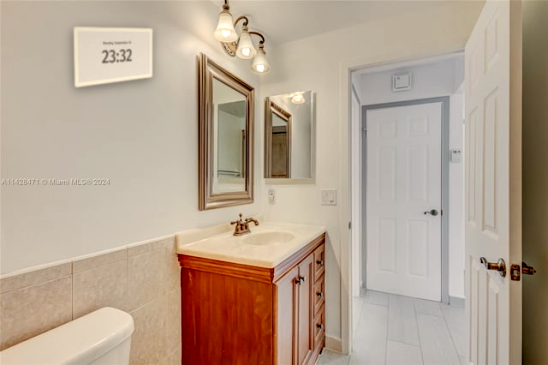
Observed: 23 h 32 min
